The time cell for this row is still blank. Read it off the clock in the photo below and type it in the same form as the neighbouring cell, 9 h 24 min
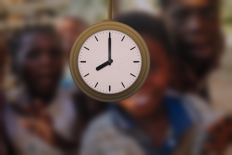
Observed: 8 h 00 min
